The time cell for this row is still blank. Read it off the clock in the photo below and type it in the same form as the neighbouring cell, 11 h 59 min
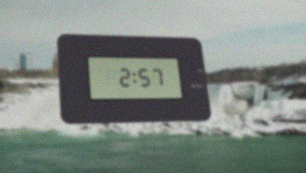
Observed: 2 h 57 min
